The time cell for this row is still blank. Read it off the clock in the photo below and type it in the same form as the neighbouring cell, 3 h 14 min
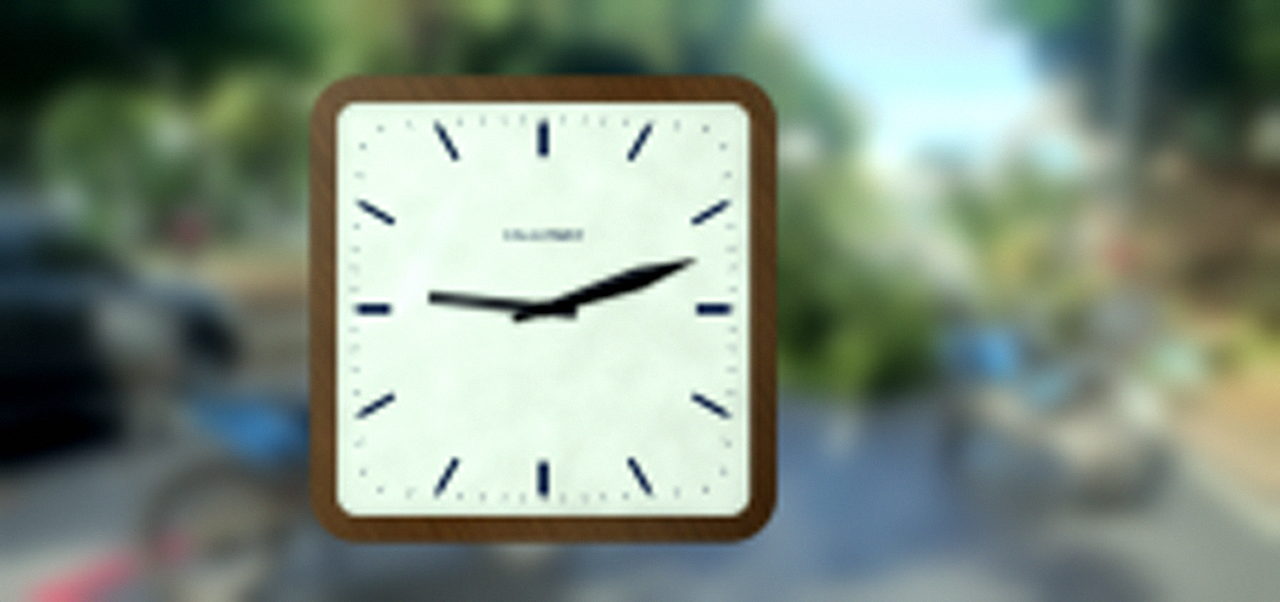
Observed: 9 h 12 min
